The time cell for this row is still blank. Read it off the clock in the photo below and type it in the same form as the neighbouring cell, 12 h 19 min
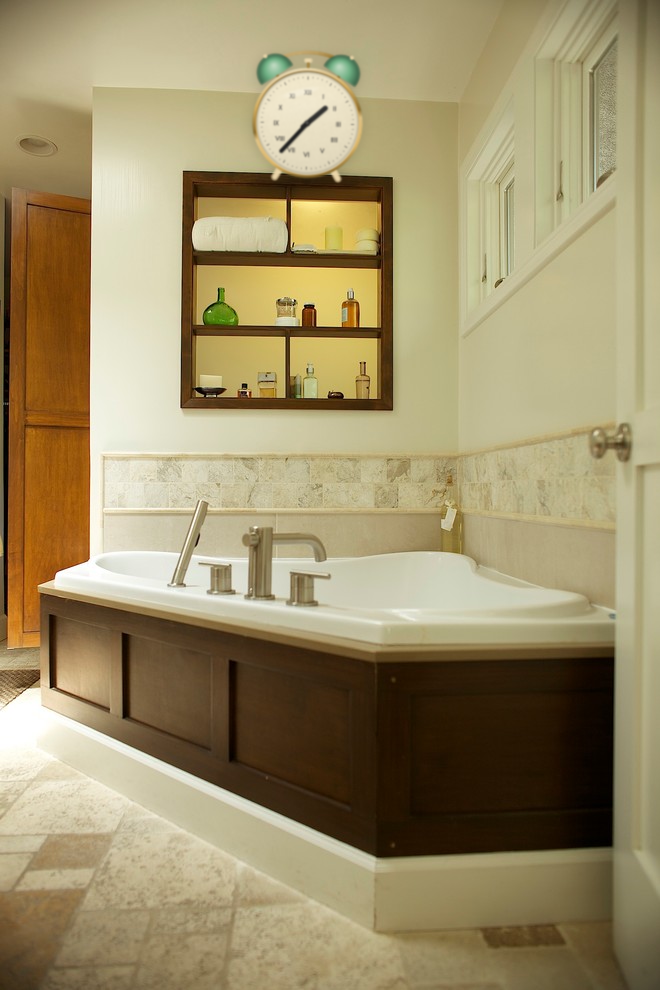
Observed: 1 h 37 min
